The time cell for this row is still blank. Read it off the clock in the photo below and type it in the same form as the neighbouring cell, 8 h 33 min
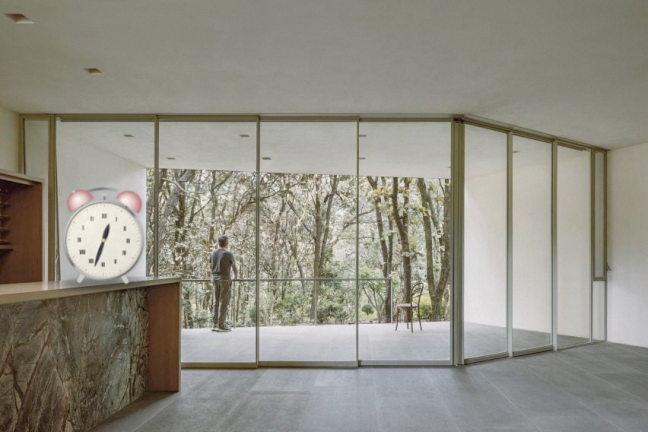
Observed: 12 h 33 min
